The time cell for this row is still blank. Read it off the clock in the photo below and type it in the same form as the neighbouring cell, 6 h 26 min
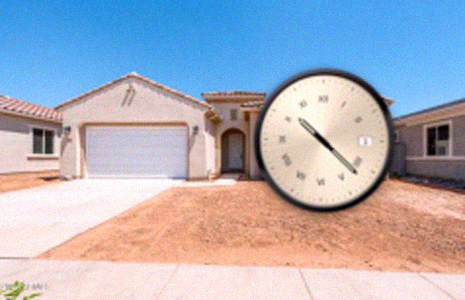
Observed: 10 h 22 min
